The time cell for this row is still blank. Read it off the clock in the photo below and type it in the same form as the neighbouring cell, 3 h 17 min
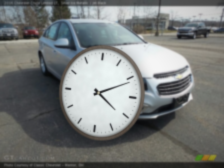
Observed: 4 h 11 min
